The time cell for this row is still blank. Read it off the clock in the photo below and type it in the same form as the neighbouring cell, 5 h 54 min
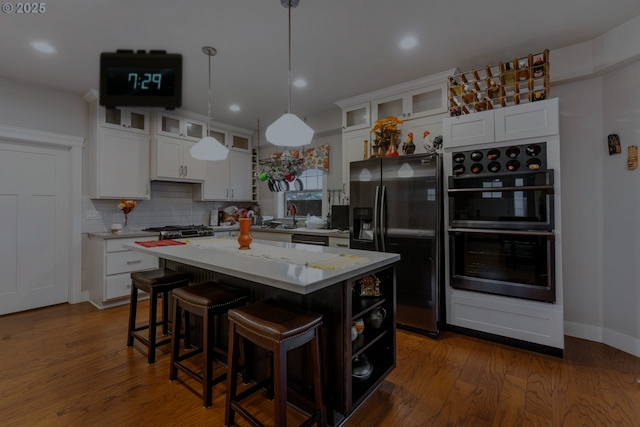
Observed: 7 h 29 min
